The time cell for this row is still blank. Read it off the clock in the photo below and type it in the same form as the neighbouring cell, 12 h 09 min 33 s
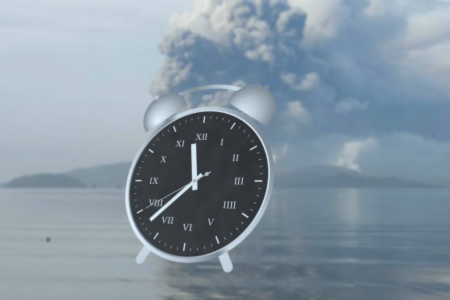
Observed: 11 h 37 min 40 s
